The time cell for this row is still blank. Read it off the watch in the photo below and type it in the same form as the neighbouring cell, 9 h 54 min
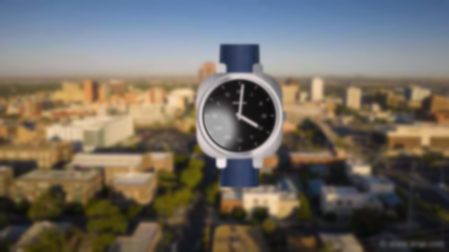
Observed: 4 h 01 min
